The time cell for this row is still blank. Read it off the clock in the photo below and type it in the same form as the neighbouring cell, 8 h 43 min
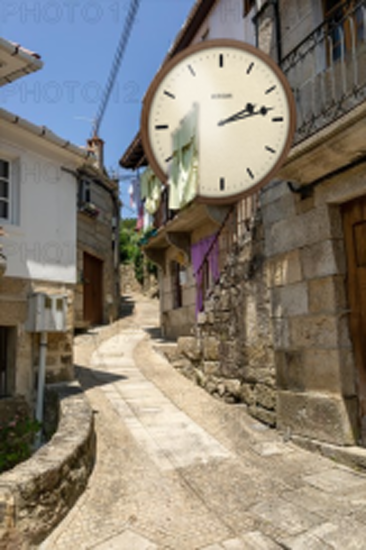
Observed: 2 h 13 min
